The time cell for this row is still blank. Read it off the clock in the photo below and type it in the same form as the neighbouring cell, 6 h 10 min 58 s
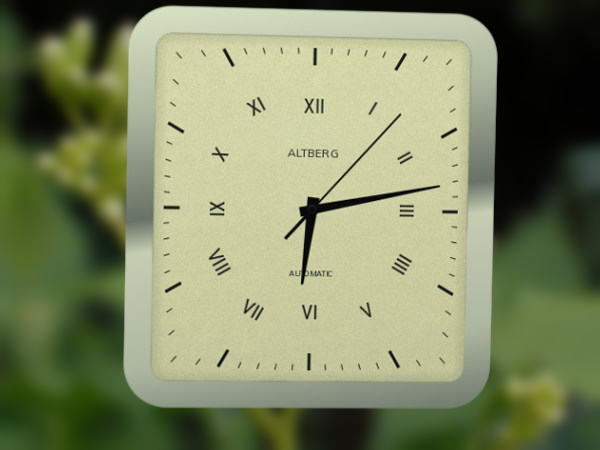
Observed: 6 h 13 min 07 s
